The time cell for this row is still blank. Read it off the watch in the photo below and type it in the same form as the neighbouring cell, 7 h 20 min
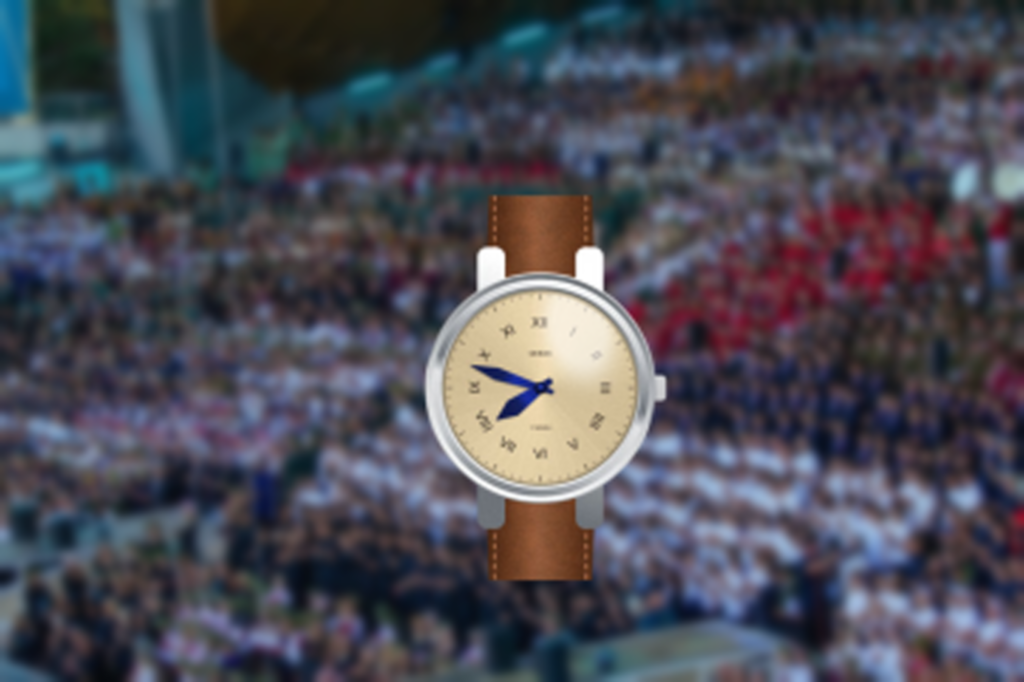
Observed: 7 h 48 min
